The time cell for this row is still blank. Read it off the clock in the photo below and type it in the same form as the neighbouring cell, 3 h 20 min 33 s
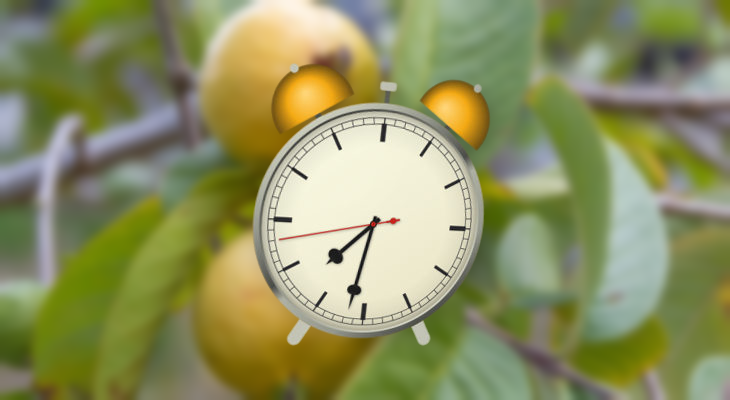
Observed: 7 h 31 min 43 s
